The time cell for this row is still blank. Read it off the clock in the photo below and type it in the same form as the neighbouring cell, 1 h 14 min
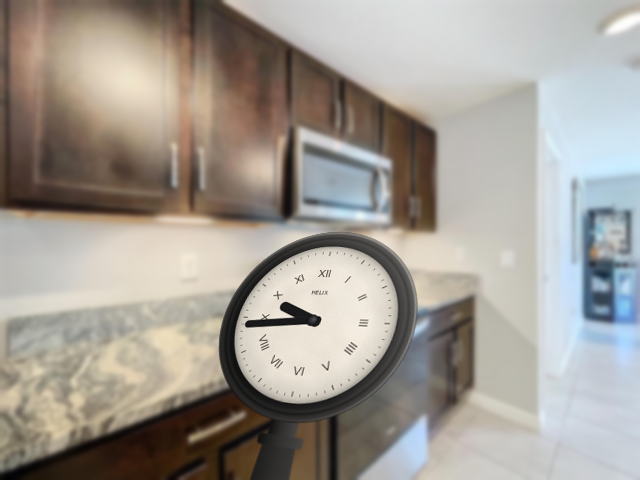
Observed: 9 h 44 min
